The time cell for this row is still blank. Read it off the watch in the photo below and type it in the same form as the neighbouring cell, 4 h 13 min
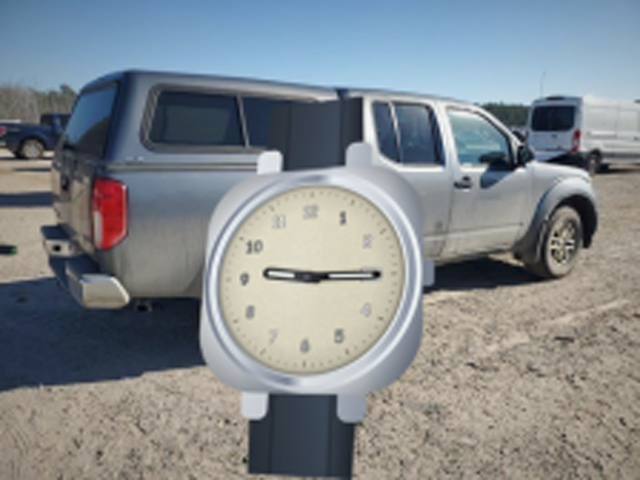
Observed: 9 h 15 min
